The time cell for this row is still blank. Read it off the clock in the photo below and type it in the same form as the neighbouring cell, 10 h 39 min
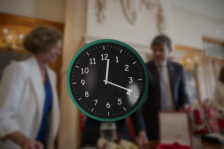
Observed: 12 h 19 min
